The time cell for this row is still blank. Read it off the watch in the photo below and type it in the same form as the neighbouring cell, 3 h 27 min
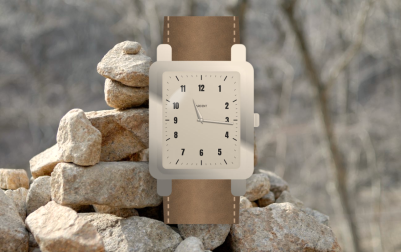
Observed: 11 h 16 min
